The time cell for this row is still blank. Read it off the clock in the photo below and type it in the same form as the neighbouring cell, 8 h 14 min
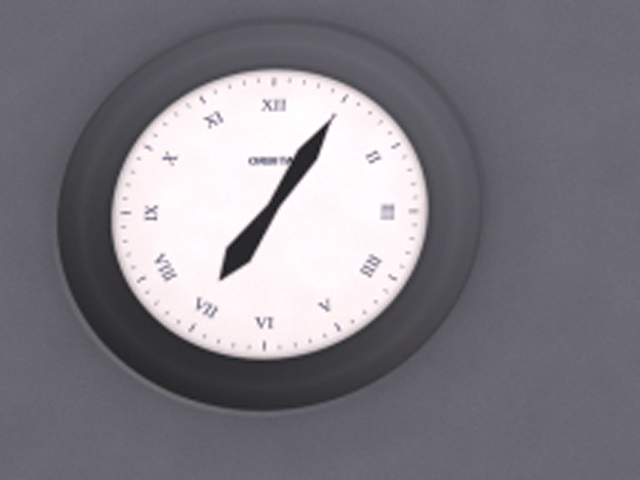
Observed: 7 h 05 min
